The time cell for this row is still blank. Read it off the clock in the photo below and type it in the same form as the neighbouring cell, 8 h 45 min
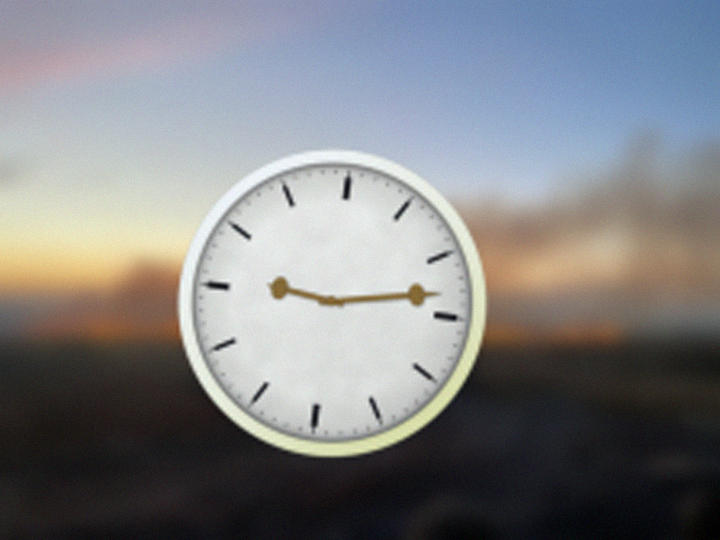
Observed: 9 h 13 min
